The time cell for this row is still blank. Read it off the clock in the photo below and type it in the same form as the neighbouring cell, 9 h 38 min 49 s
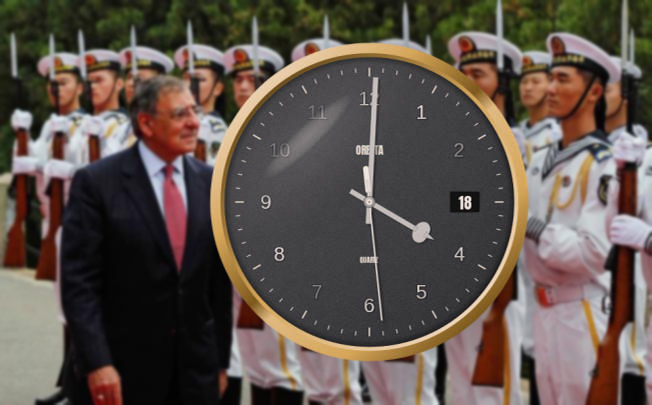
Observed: 4 h 00 min 29 s
